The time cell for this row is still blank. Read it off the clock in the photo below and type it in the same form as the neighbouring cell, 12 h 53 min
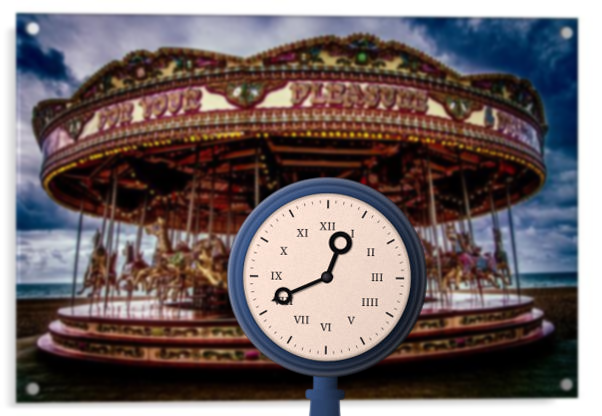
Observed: 12 h 41 min
